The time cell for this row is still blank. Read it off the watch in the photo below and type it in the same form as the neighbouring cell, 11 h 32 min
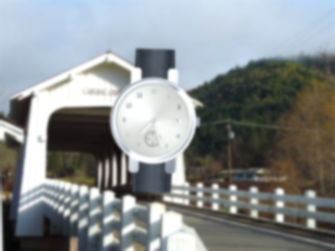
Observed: 7 h 27 min
